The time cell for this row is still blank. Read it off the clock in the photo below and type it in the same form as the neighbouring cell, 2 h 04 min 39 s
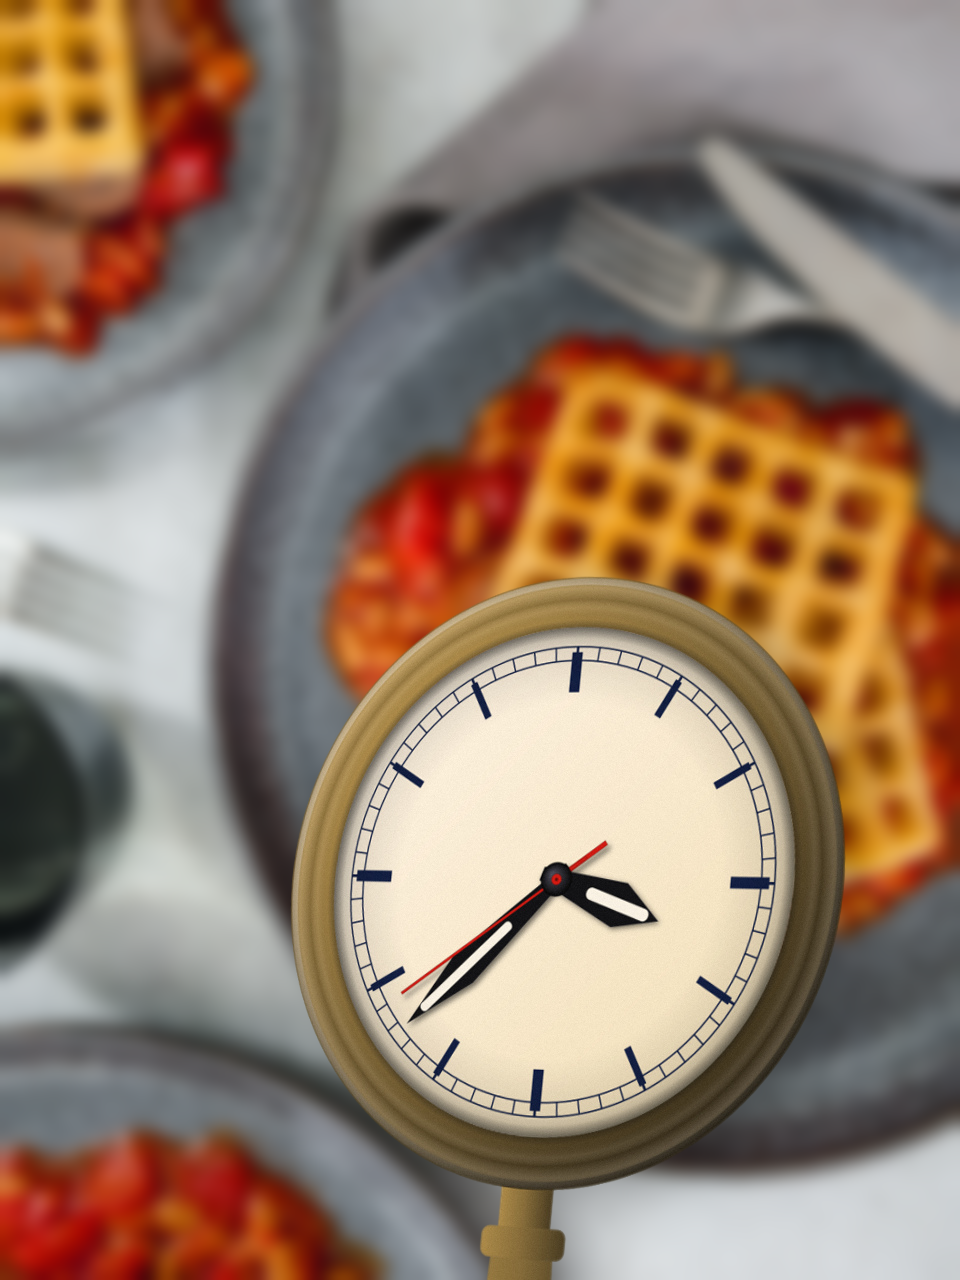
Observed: 3 h 37 min 39 s
